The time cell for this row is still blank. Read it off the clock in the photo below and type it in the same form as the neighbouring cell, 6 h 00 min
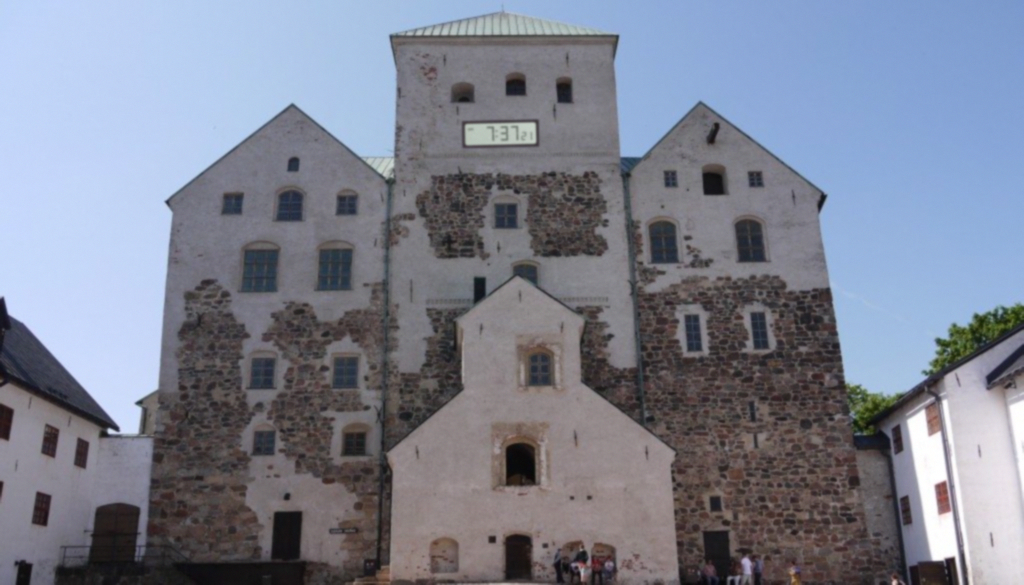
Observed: 7 h 37 min
